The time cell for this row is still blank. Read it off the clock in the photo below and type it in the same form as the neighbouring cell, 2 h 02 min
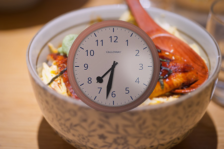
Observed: 7 h 32 min
